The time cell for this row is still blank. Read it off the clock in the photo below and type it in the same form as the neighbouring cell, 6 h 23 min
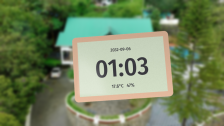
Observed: 1 h 03 min
